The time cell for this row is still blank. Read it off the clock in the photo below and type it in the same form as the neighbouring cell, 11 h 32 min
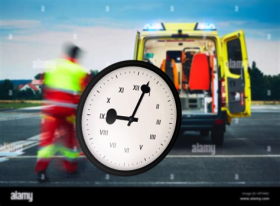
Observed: 9 h 03 min
